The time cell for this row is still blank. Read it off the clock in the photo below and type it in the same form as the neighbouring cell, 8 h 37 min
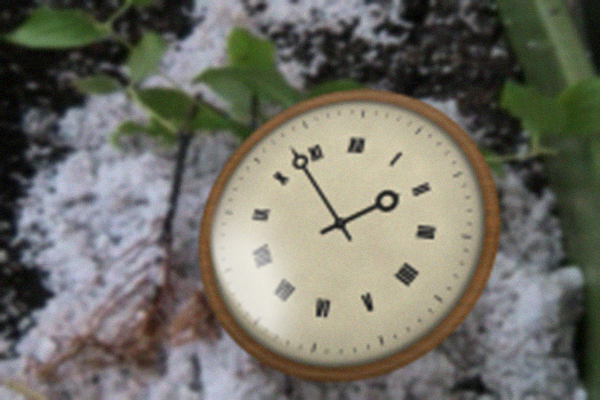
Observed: 1 h 53 min
